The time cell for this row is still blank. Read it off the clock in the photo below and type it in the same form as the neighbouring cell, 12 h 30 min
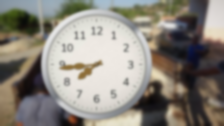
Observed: 7 h 44 min
